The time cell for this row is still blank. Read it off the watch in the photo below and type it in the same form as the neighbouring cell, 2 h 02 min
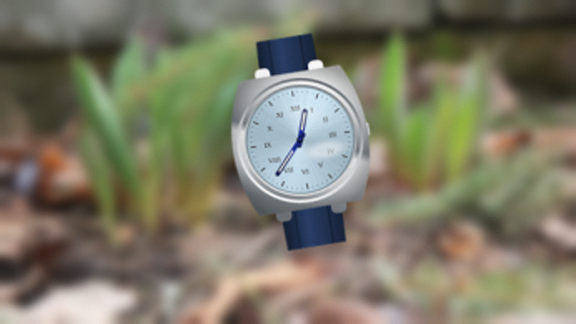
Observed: 12 h 37 min
